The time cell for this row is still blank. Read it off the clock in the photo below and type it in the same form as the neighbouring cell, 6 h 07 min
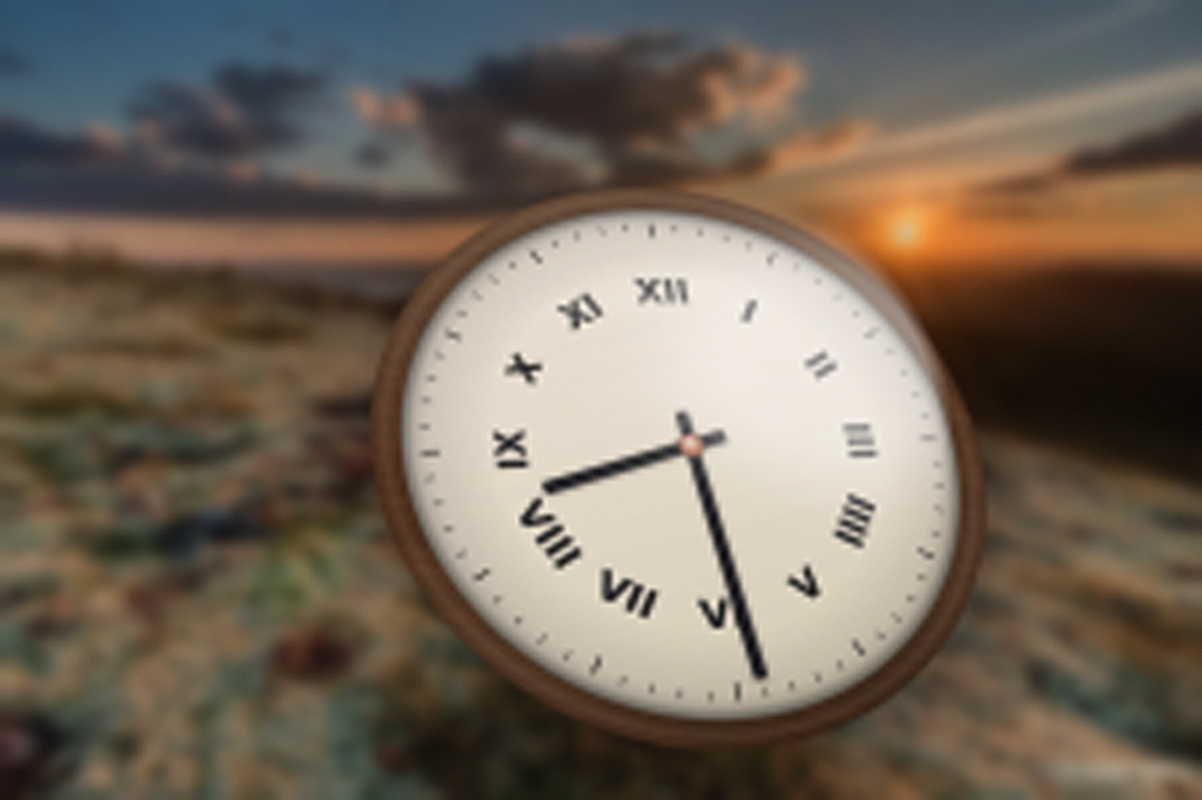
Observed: 8 h 29 min
